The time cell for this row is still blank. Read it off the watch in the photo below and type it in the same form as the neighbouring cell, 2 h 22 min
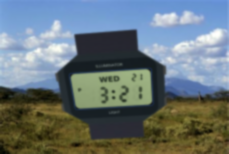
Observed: 3 h 21 min
